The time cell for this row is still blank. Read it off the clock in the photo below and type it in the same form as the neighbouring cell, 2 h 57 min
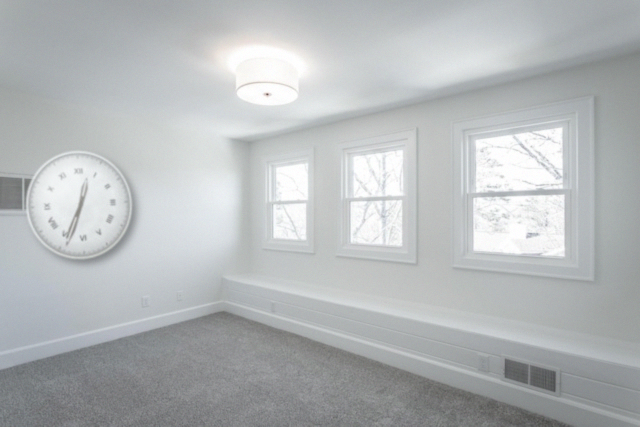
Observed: 12 h 34 min
